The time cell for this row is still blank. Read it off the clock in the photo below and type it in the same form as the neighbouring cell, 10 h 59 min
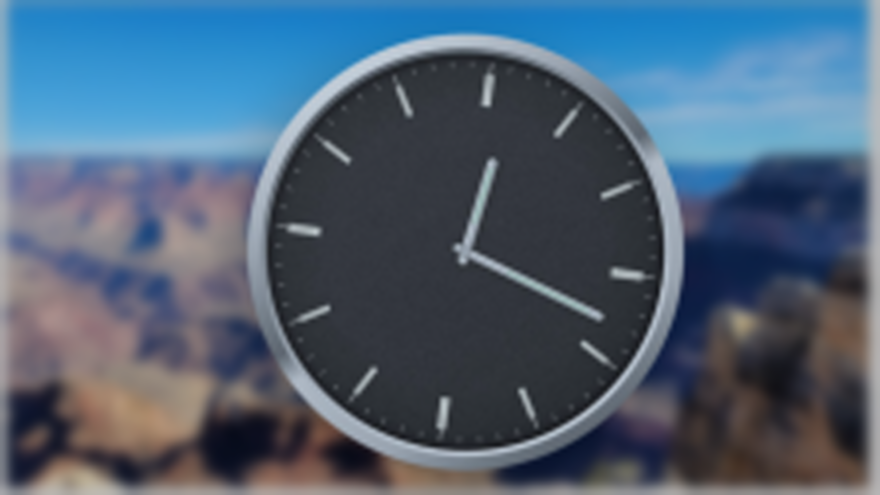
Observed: 12 h 18 min
